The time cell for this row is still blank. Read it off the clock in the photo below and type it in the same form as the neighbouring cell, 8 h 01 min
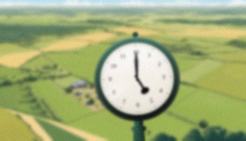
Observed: 5 h 00 min
